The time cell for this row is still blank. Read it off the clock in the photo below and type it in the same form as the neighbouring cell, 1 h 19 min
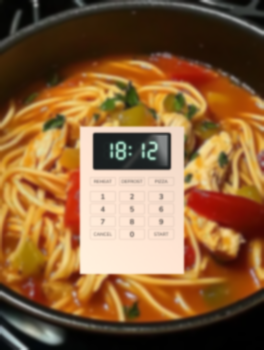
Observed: 18 h 12 min
